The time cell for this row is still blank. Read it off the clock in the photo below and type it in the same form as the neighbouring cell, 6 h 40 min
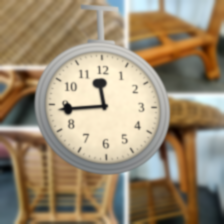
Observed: 11 h 44 min
